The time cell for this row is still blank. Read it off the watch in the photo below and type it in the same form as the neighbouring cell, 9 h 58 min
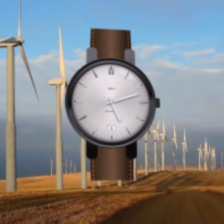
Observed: 5 h 12 min
